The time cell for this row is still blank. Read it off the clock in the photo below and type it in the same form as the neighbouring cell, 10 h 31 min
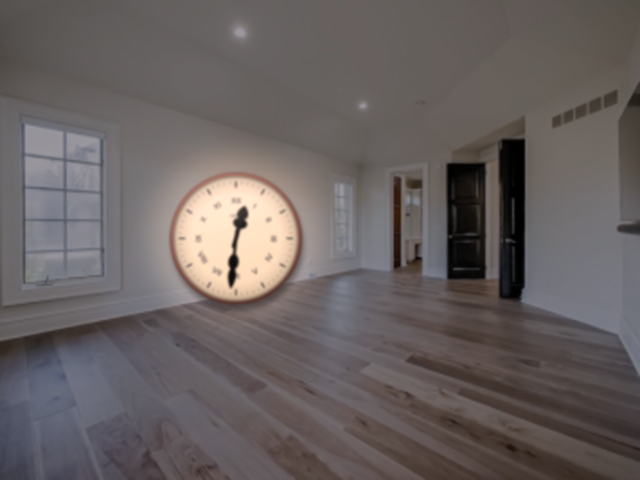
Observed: 12 h 31 min
